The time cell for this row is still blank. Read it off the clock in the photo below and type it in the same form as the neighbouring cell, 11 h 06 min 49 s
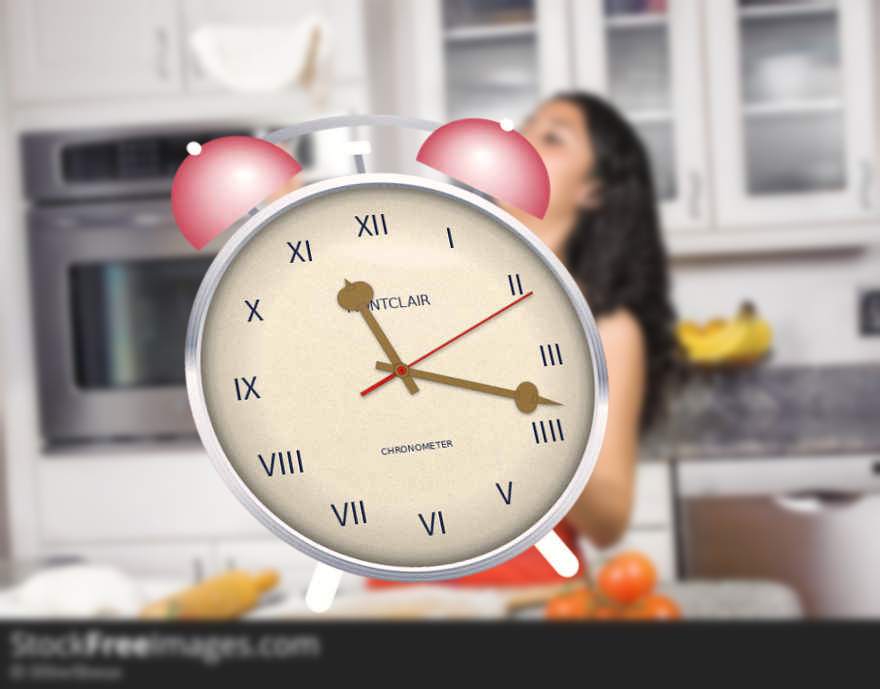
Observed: 11 h 18 min 11 s
